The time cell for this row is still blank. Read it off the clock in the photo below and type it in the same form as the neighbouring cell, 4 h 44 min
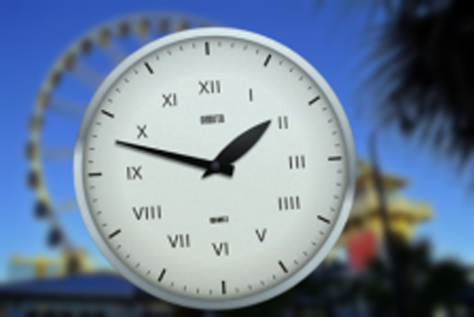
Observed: 1 h 48 min
